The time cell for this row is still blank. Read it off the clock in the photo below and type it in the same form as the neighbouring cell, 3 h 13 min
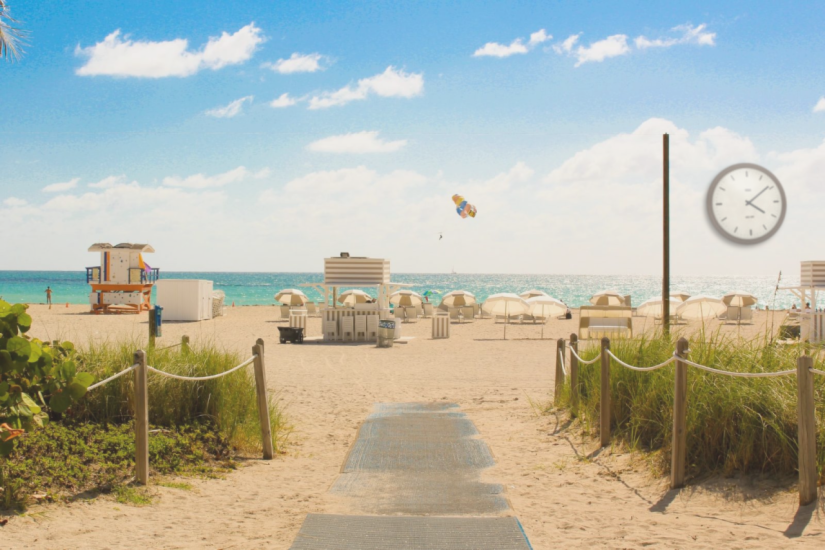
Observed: 4 h 09 min
